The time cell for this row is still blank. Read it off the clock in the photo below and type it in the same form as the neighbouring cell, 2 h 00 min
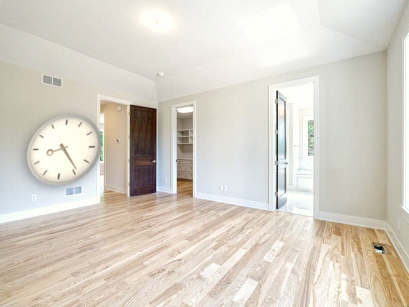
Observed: 8 h 24 min
